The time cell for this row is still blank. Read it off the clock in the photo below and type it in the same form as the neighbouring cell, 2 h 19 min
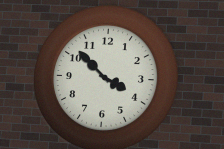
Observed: 3 h 52 min
